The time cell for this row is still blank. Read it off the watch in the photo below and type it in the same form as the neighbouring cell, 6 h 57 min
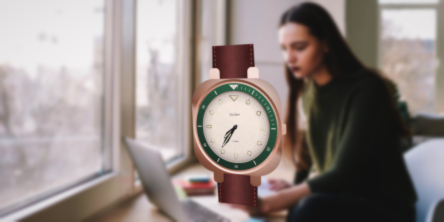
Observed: 7 h 36 min
